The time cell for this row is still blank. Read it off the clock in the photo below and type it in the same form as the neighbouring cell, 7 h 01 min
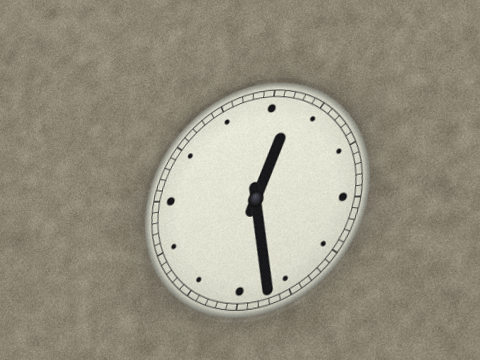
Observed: 12 h 27 min
